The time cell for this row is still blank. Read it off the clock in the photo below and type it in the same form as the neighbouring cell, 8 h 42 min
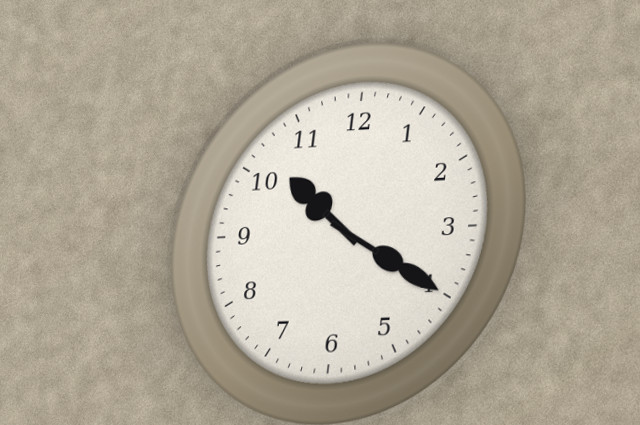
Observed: 10 h 20 min
